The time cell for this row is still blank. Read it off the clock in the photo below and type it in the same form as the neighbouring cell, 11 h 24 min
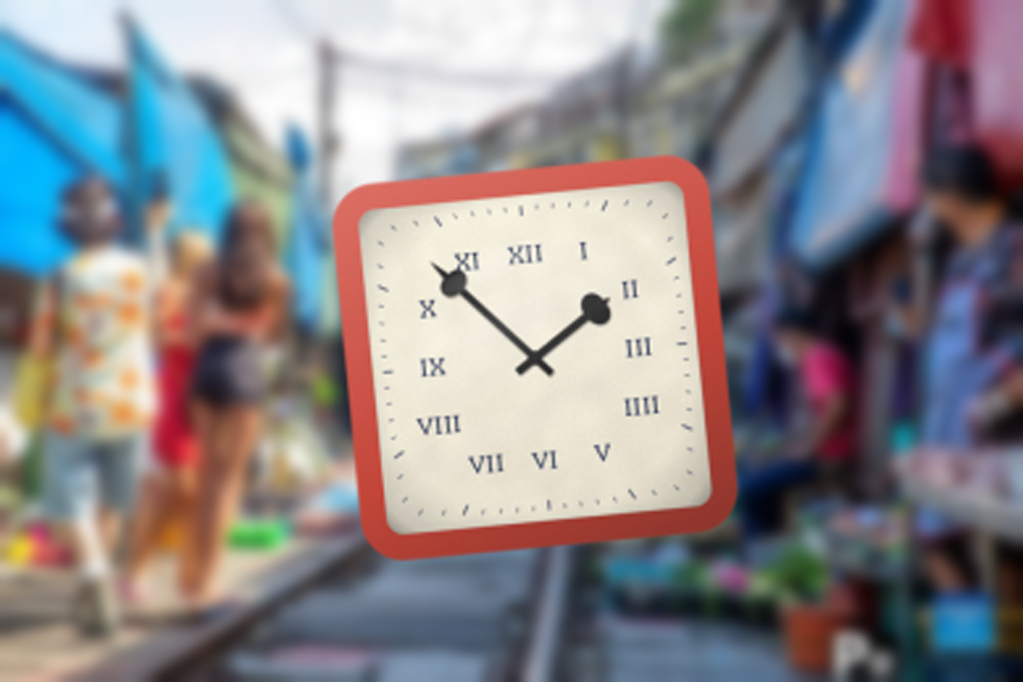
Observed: 1 h 53 min
